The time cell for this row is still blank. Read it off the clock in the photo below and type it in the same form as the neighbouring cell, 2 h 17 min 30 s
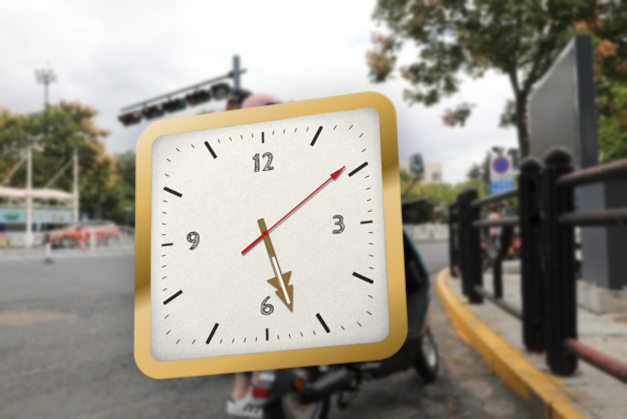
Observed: 5 h 27 min 09 s
